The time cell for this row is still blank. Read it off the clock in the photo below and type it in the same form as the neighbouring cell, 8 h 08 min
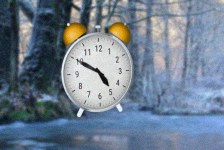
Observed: 4 h 50 min
